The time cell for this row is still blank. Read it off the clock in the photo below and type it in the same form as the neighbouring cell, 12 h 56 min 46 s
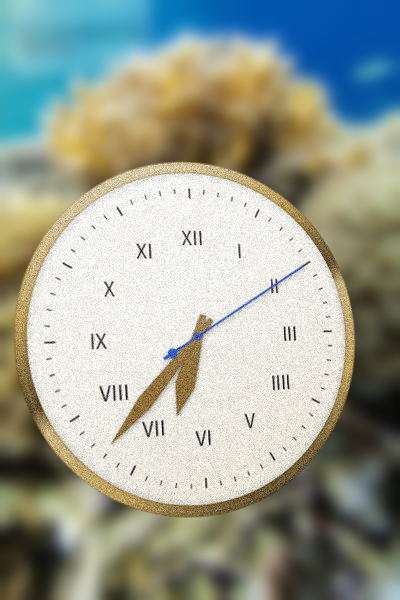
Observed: 6 h 37 min 10 s
